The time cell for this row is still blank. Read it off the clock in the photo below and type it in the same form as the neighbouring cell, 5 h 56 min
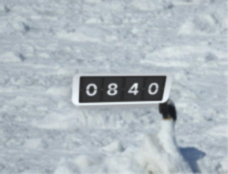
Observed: 8 h 40 min
